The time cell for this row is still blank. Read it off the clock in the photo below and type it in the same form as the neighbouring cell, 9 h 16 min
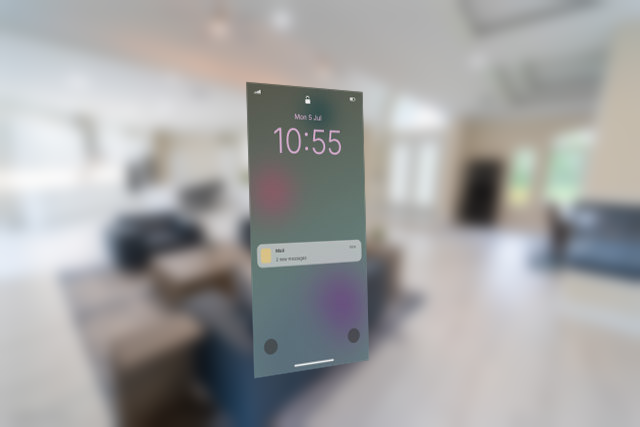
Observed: 10 h 55 min
